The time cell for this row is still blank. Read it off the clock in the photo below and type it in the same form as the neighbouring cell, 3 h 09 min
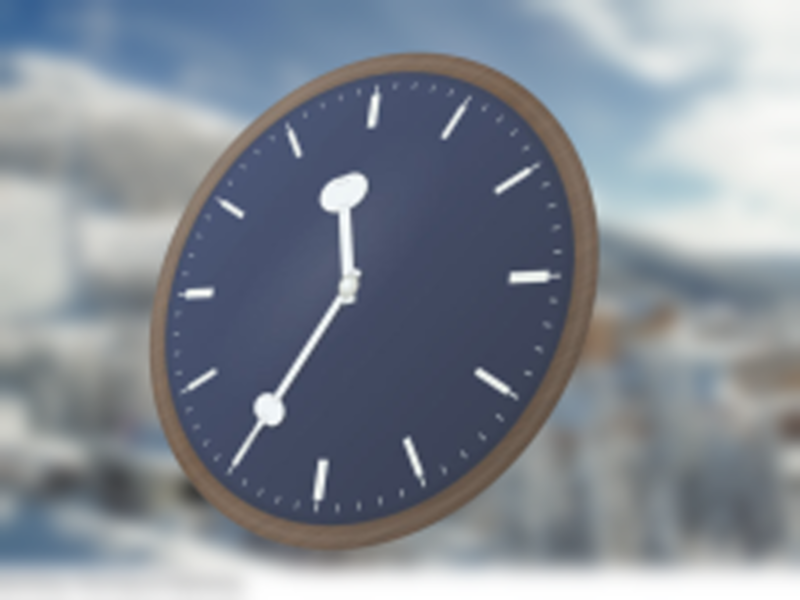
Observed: 11 h 35 min
